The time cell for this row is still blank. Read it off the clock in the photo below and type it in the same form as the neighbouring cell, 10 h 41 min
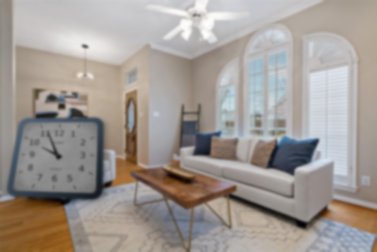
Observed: 9 h 56 min
